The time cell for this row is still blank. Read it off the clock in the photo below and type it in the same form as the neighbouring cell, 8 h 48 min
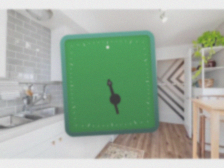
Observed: 5 h 28 min
